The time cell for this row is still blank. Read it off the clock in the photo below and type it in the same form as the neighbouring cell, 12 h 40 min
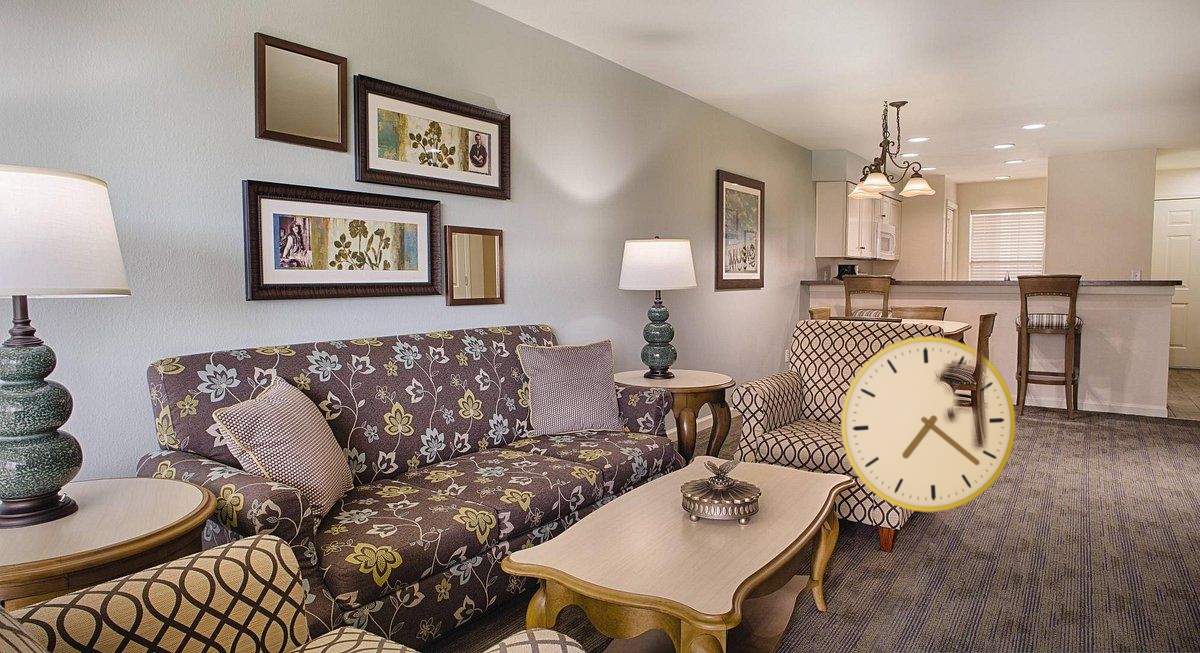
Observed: 7 h 22 min
